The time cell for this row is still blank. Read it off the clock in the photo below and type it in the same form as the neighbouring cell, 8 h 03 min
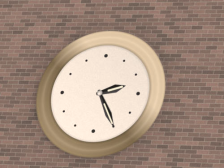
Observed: 2 h 25 min
